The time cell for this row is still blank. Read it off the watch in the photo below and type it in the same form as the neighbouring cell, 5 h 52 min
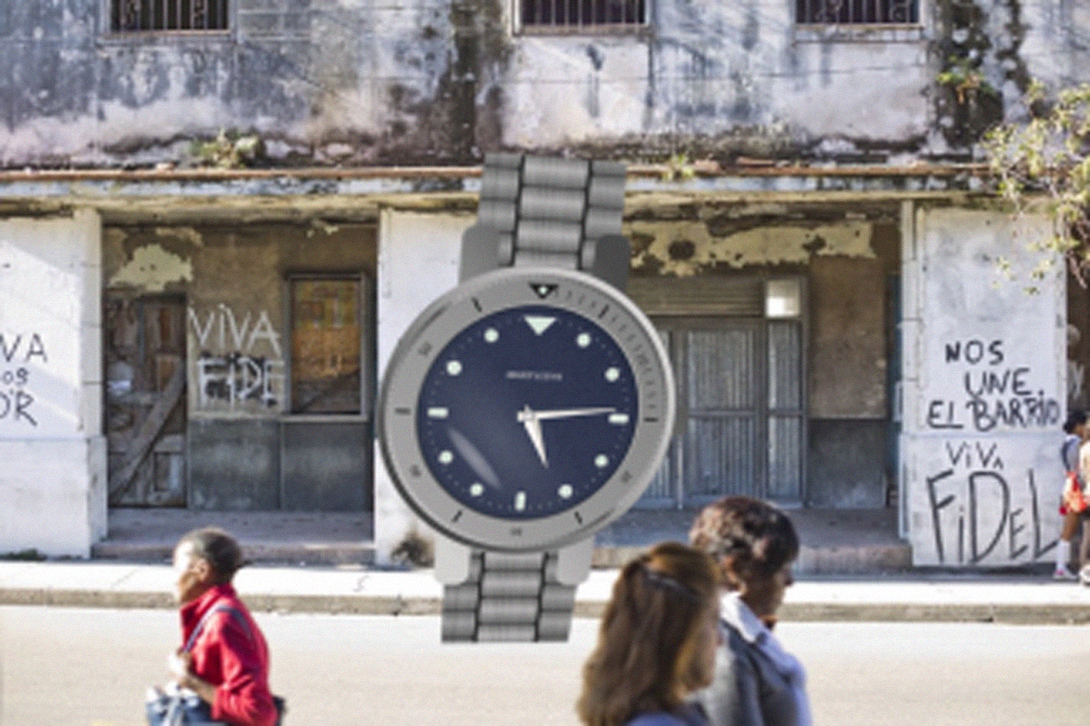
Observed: 5 h 14 min
